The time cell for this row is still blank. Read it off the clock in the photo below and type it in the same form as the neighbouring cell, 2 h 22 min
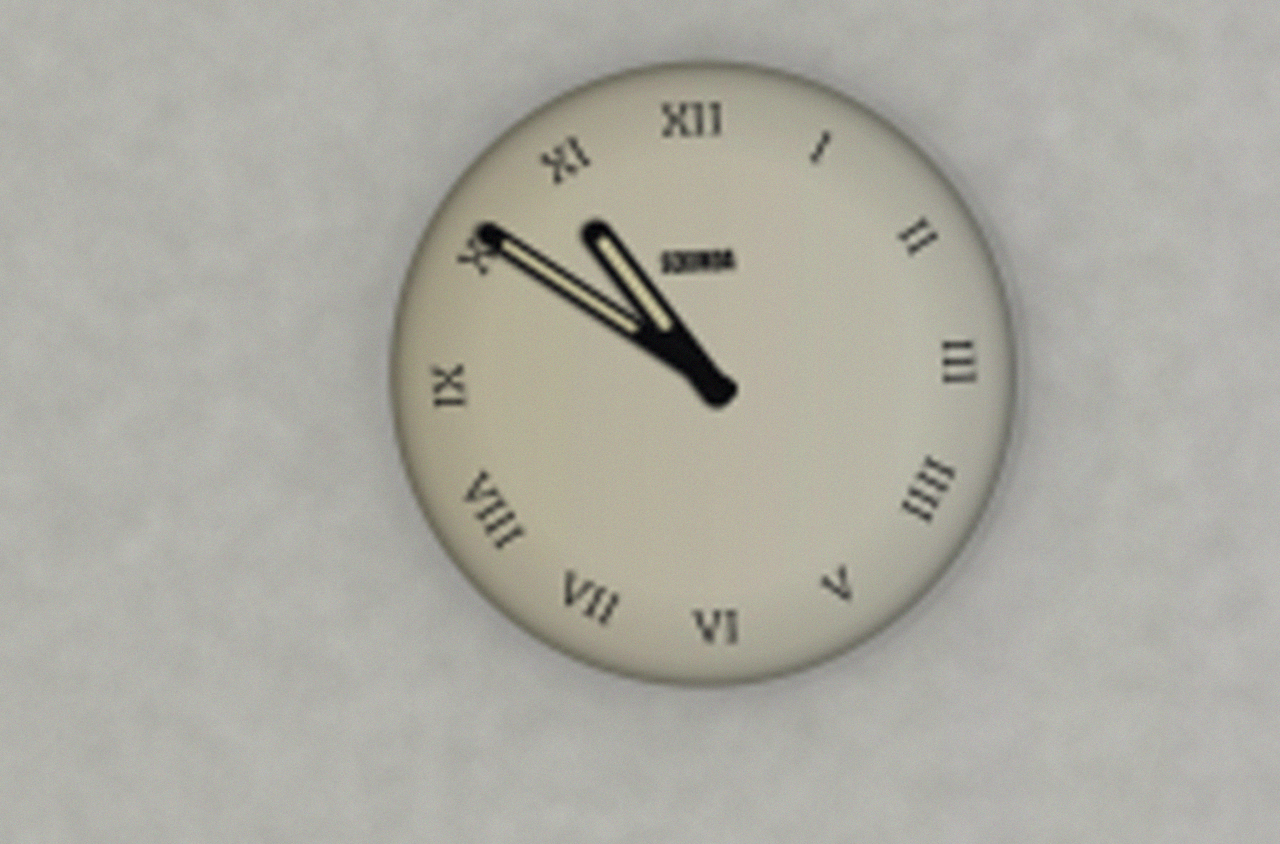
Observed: 10 h 51 min
